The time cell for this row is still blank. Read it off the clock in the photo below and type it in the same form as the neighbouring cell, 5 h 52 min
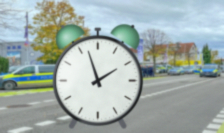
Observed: 1 h 57 min
